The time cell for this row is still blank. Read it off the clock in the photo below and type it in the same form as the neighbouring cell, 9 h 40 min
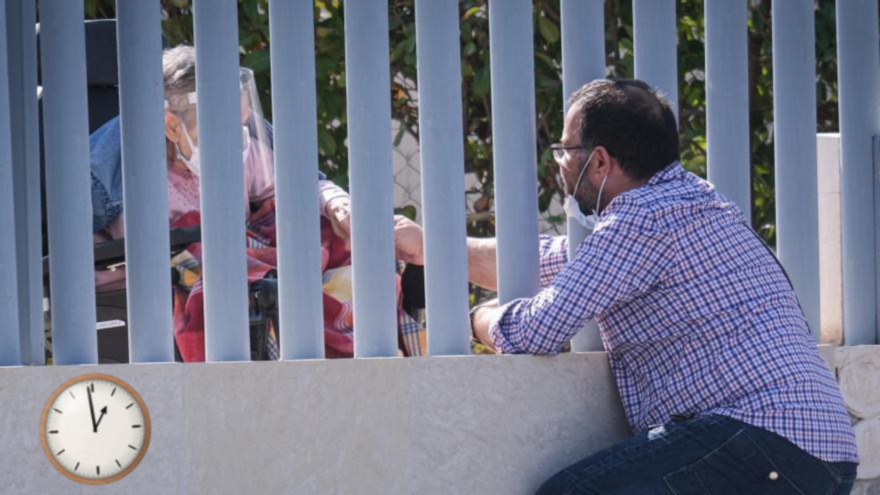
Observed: 12 h 59 min
